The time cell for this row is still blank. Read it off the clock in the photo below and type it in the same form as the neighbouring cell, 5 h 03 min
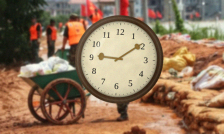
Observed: 9 h 09 min
